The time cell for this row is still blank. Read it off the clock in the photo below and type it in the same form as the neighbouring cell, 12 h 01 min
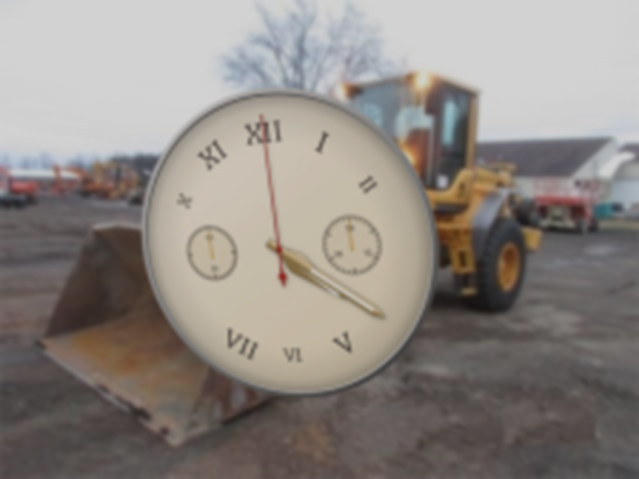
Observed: 4 h 21 min
